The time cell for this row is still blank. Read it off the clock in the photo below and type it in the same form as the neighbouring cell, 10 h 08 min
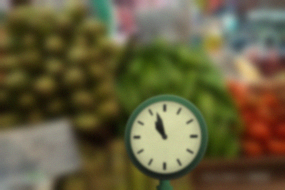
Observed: 10 h 57 min
